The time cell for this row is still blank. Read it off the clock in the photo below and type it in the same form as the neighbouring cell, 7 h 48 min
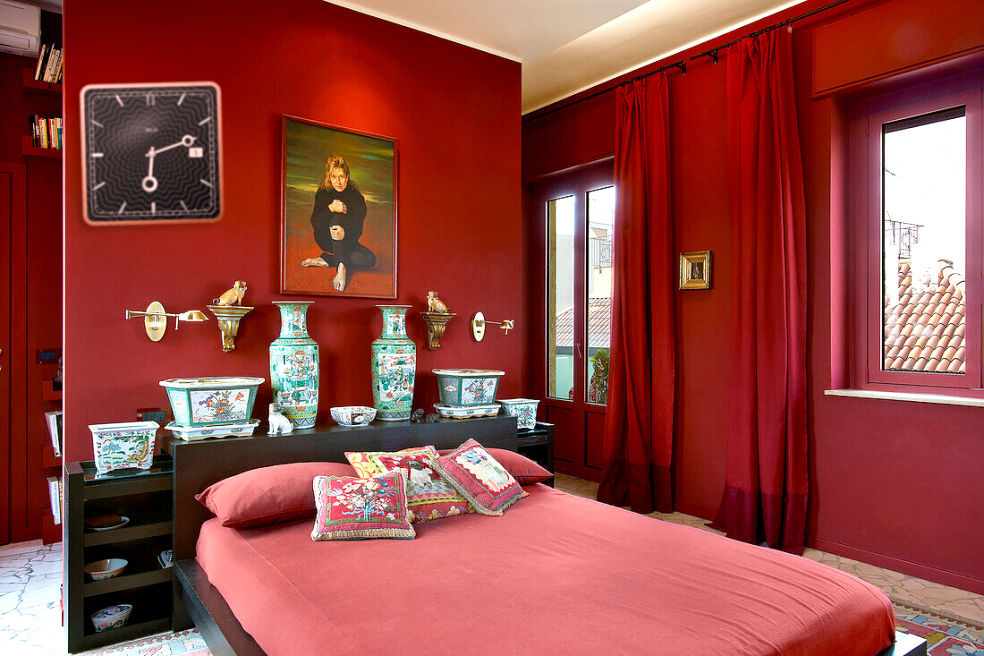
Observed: 6 h 12 min
